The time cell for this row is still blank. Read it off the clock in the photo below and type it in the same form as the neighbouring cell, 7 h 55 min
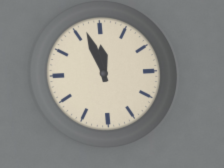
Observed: 11 h 57 min
